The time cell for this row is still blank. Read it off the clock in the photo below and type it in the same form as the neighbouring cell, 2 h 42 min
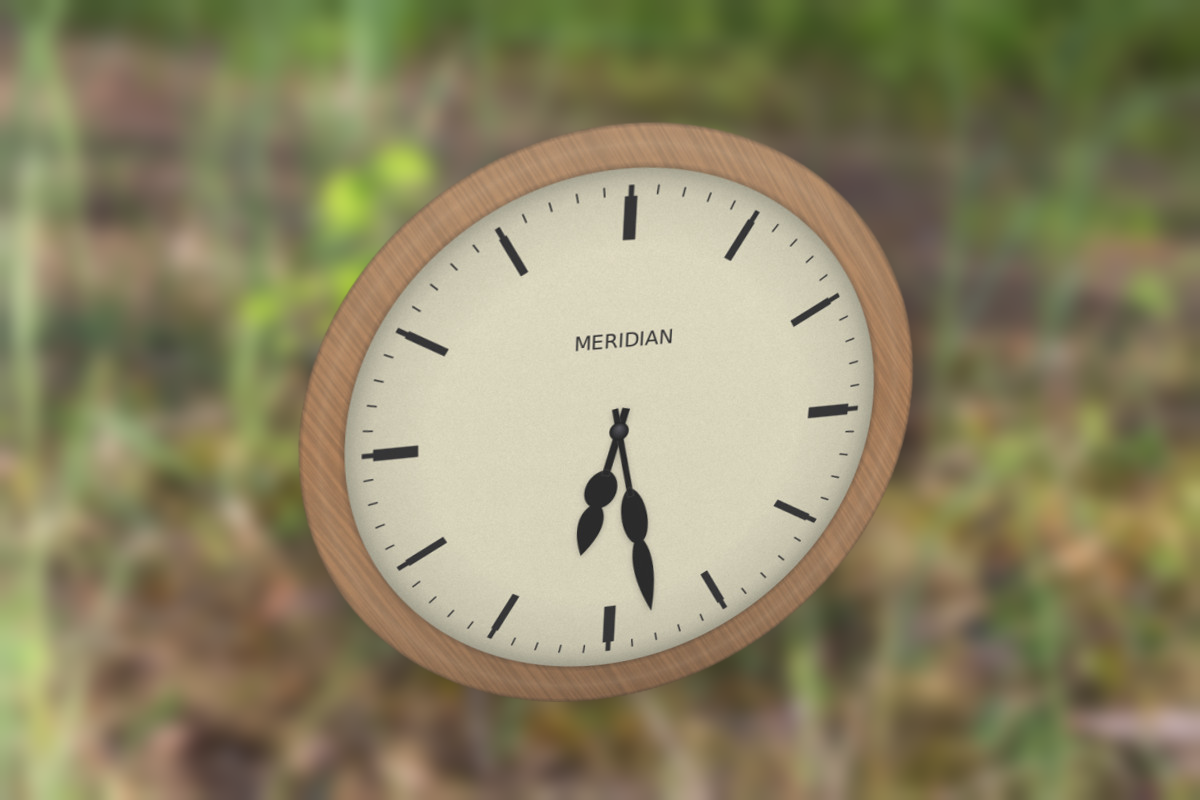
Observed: 6 h 28 min
